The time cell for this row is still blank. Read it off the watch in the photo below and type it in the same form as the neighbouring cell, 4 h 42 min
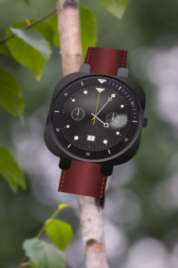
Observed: 4 h 05 min
